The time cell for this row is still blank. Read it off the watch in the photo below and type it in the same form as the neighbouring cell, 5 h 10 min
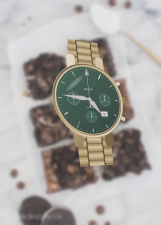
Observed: 4 h 46 min
